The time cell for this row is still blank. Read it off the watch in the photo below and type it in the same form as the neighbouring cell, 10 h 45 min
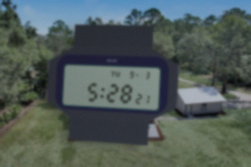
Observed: 5 h 28 min
